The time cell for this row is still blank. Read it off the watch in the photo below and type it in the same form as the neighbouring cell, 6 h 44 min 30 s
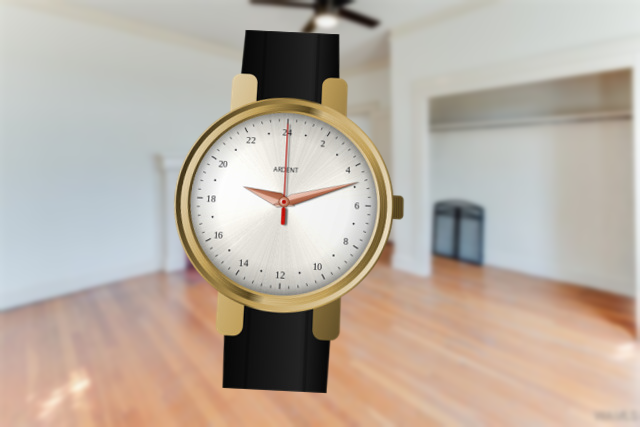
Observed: 19 h 12 min 00 s
